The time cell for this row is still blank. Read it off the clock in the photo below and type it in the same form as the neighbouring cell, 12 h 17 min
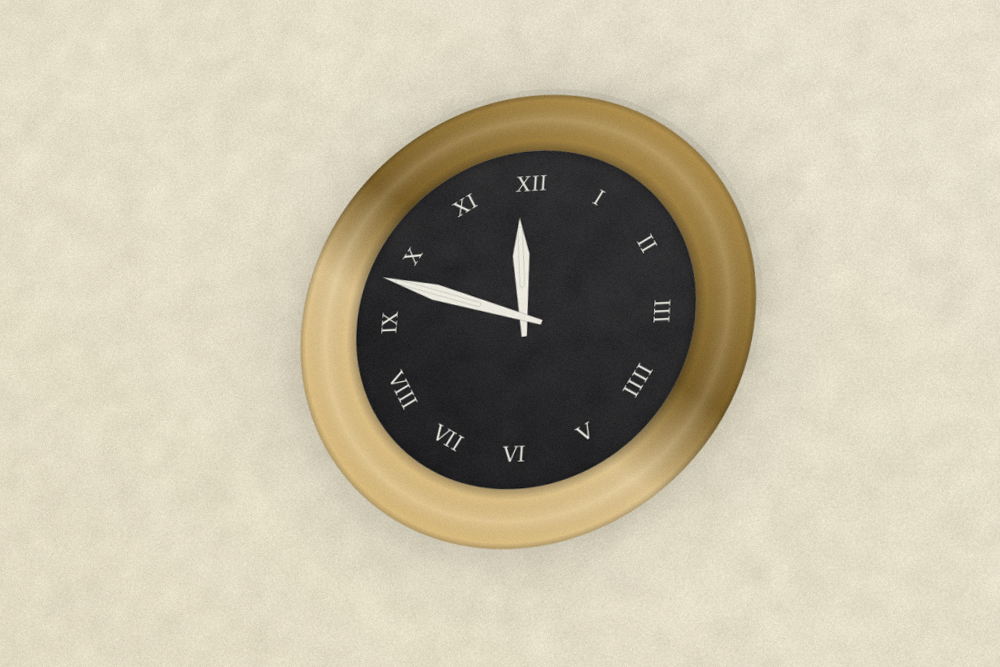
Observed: 11 h 48 min
